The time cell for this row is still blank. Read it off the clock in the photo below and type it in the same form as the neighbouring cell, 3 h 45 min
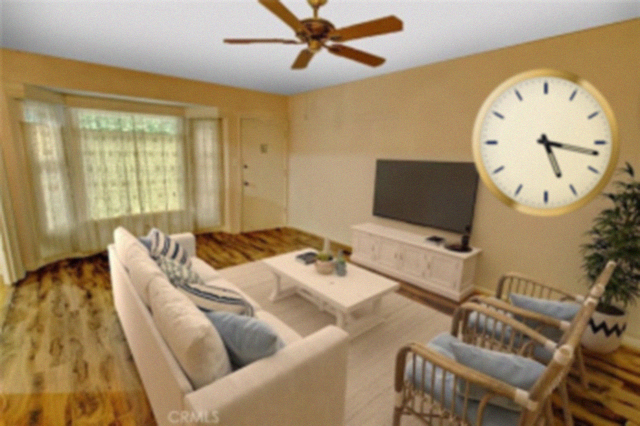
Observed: 5 h 17 min
